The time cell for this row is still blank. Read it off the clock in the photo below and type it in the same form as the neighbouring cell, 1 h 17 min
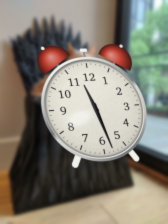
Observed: 11 h 28 min
